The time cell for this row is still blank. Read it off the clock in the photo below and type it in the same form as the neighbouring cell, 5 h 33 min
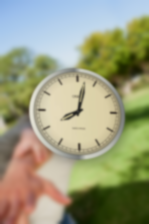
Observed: 8 h 02 min
